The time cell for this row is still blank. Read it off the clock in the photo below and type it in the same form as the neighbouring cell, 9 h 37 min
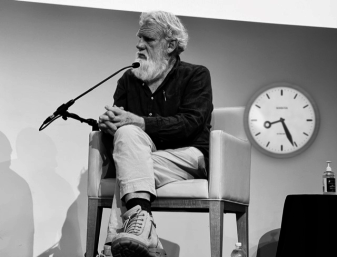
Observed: 8 h 26 min
